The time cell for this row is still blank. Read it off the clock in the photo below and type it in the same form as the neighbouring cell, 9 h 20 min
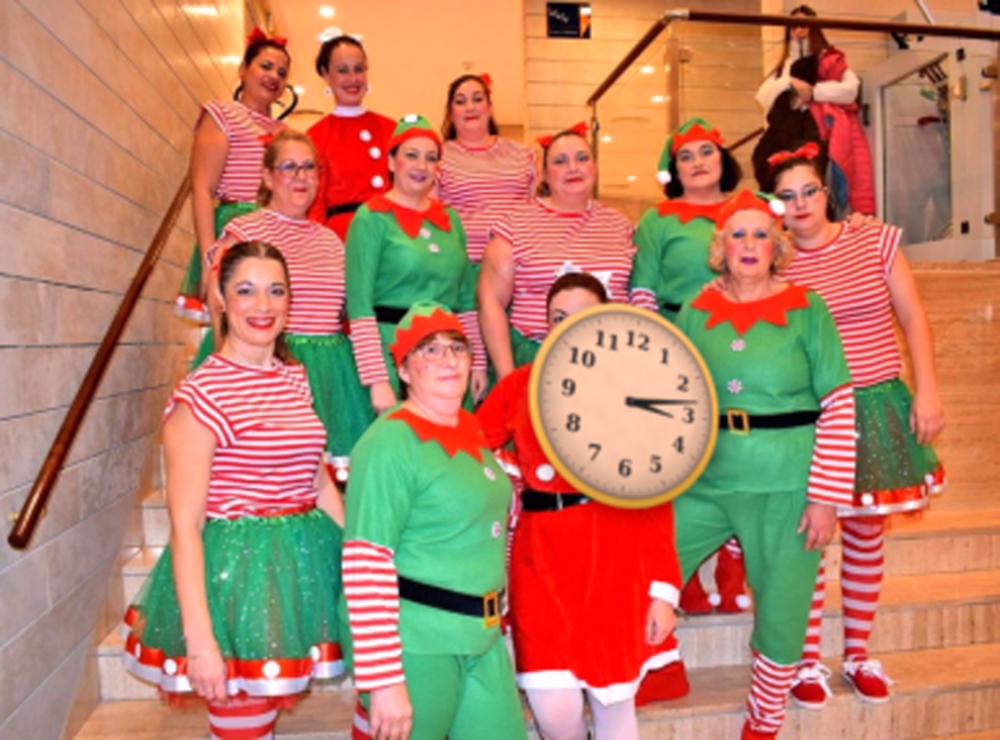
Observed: 3 h 13 min
